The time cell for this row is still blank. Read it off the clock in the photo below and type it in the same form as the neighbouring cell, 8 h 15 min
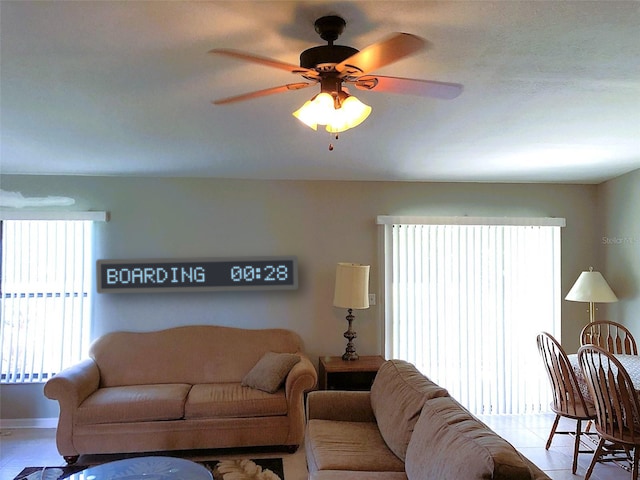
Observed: 0 h 28 min
